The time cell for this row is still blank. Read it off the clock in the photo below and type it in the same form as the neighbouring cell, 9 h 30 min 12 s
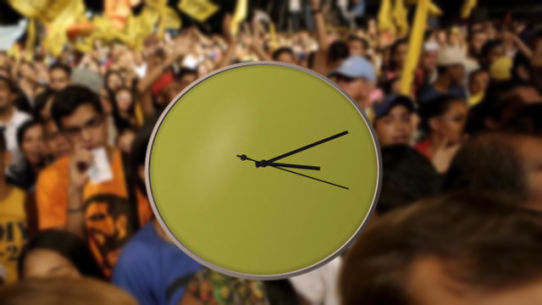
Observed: 3 h 11 min 18 s
